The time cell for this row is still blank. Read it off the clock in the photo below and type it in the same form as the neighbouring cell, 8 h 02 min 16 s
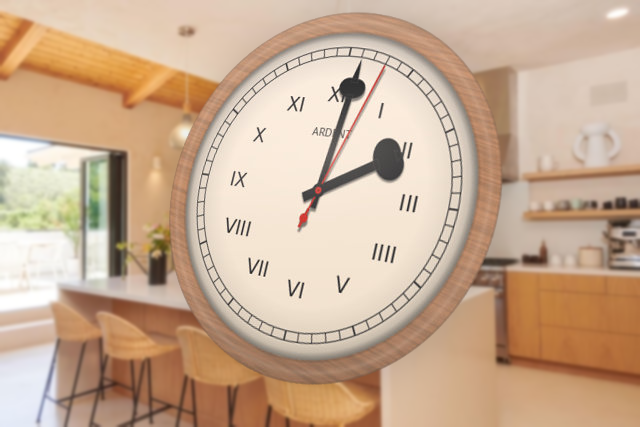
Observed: 2 h 01 min 03 s
